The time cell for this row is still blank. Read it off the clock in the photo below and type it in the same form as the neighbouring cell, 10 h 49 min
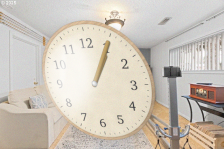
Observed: 1 h 05 min
